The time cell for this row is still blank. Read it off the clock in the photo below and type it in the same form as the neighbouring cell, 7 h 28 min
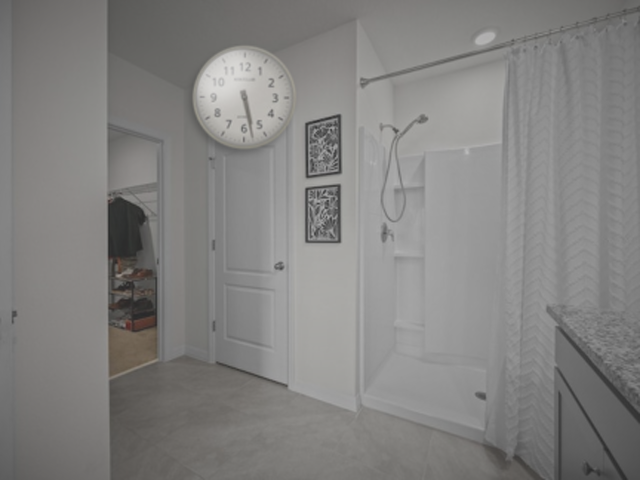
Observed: 5 h 28 min
